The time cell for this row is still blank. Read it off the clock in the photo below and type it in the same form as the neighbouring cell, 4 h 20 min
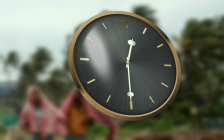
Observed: 12 h 30 min
